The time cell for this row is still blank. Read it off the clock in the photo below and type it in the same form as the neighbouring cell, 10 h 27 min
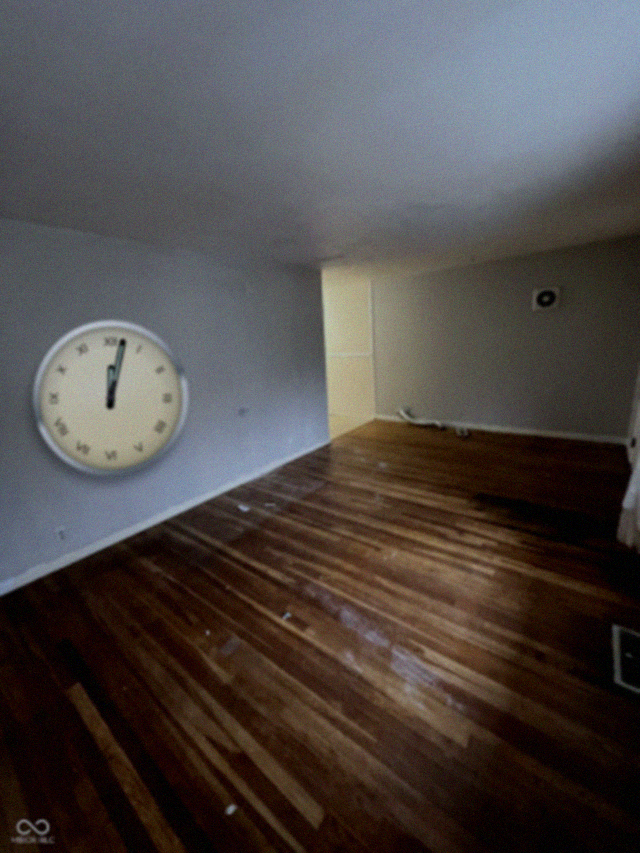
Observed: 12 h 02 min
